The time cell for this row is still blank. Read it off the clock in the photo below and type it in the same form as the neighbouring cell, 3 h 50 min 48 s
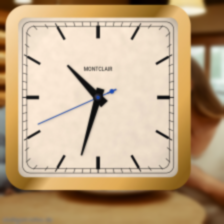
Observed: 10 h 32 min 41 s
